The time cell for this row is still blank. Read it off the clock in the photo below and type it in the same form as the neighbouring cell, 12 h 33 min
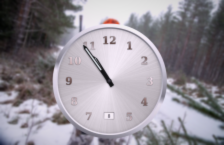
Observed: 10 h 54 min
